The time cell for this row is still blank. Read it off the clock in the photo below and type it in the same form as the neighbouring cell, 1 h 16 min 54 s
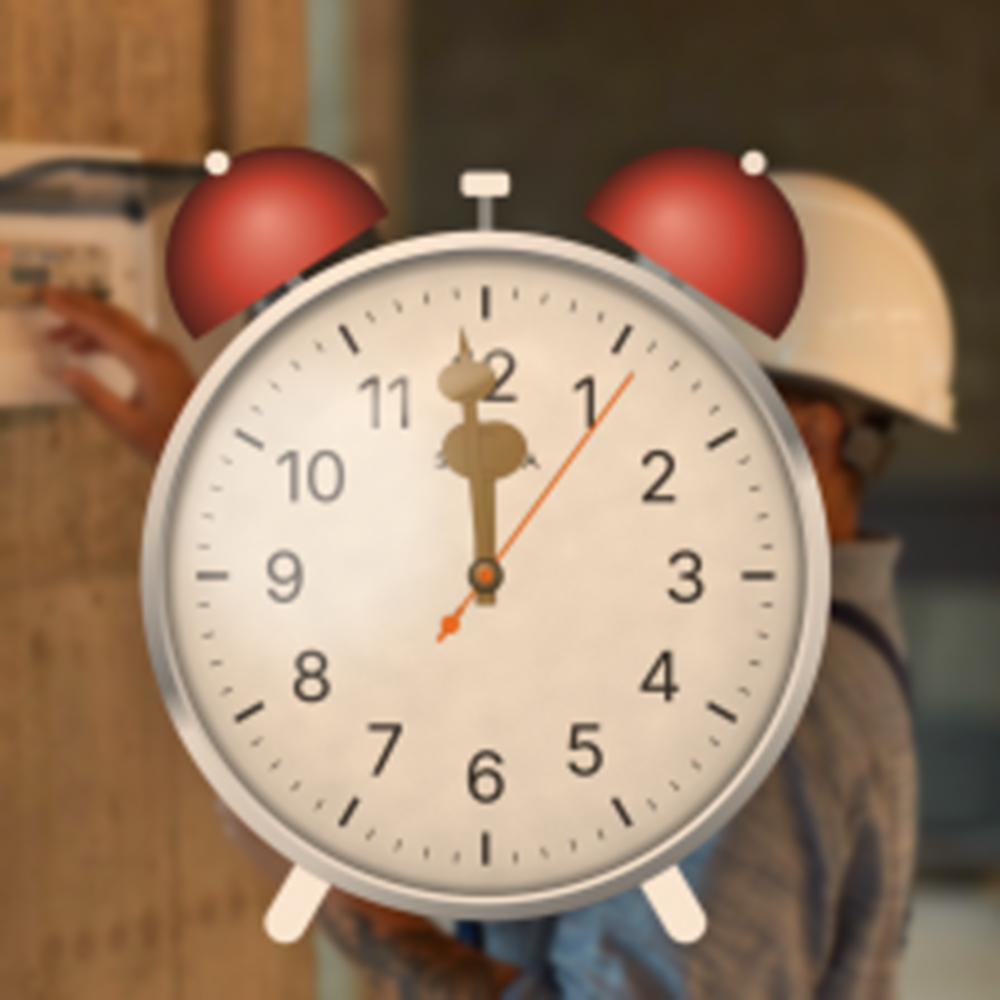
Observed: 11 h 59 min 06 s
